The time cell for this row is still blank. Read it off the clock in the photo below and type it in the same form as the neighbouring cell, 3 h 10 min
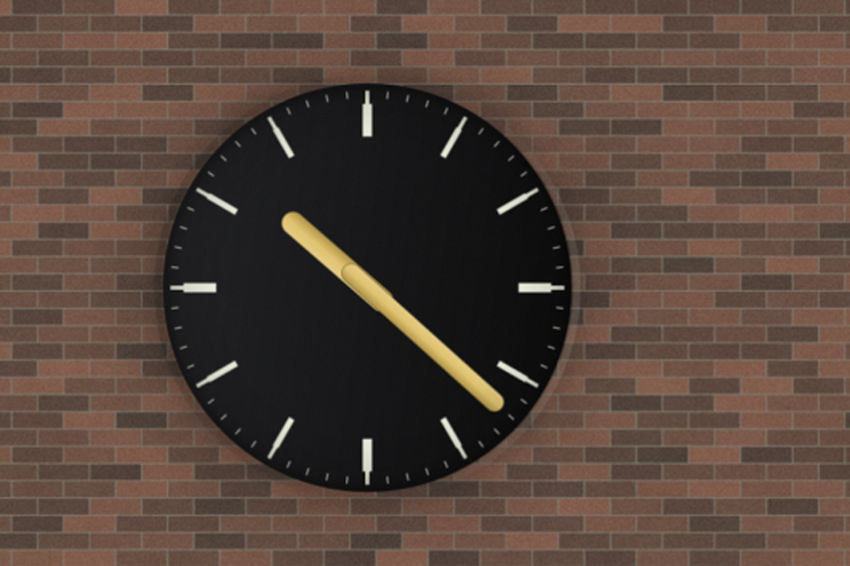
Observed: 10 h 22 min
